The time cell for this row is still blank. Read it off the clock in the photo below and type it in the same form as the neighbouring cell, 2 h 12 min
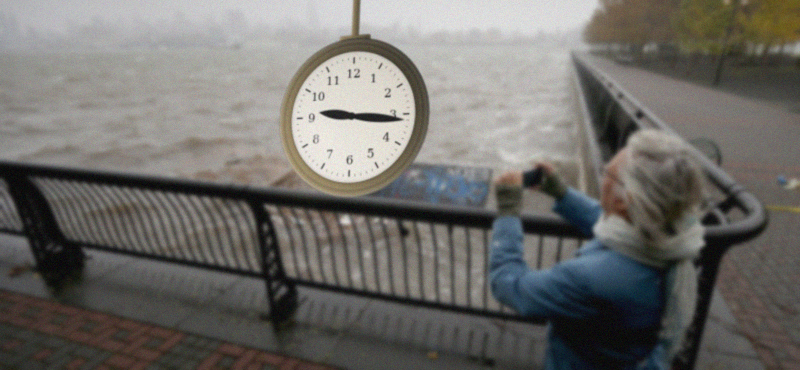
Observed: 9 h 16 min
